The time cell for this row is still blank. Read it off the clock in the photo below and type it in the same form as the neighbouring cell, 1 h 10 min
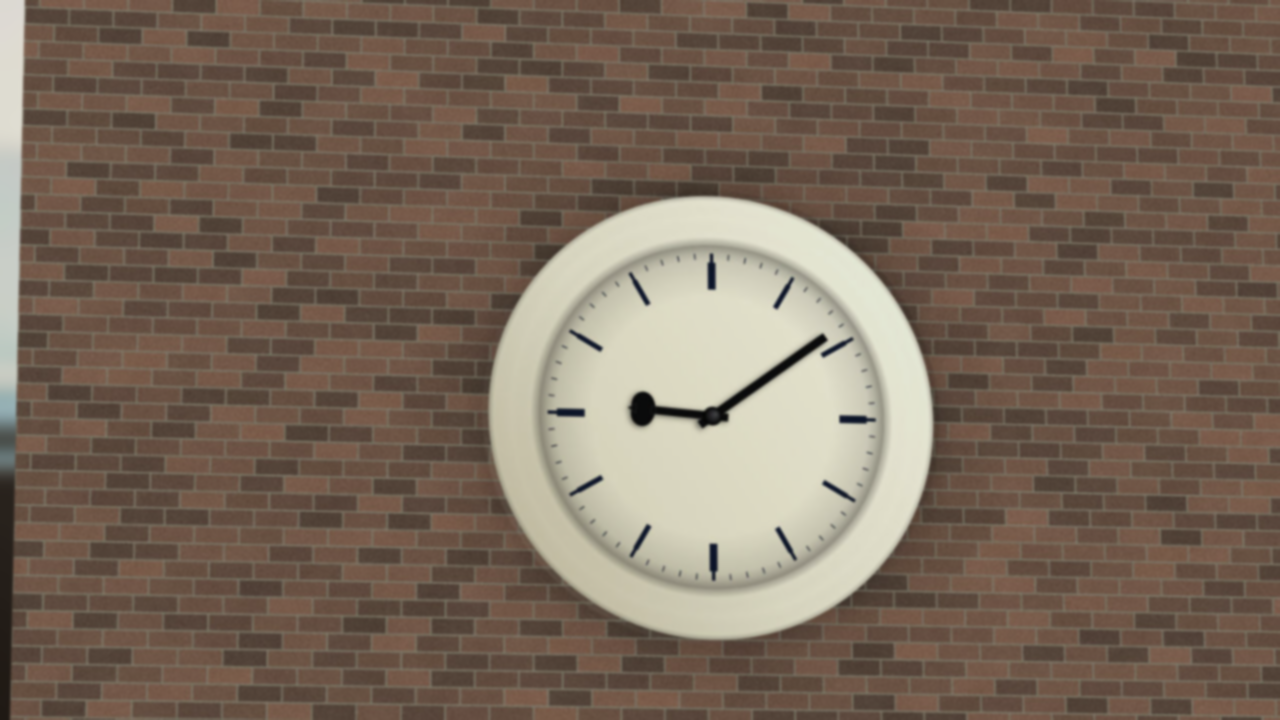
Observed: 9 h 09 min
